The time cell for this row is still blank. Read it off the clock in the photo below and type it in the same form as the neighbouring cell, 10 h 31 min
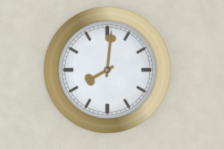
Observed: 8 h 01 min
